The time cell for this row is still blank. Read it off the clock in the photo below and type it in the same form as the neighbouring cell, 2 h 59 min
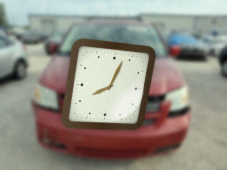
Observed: 8 h 03 min
